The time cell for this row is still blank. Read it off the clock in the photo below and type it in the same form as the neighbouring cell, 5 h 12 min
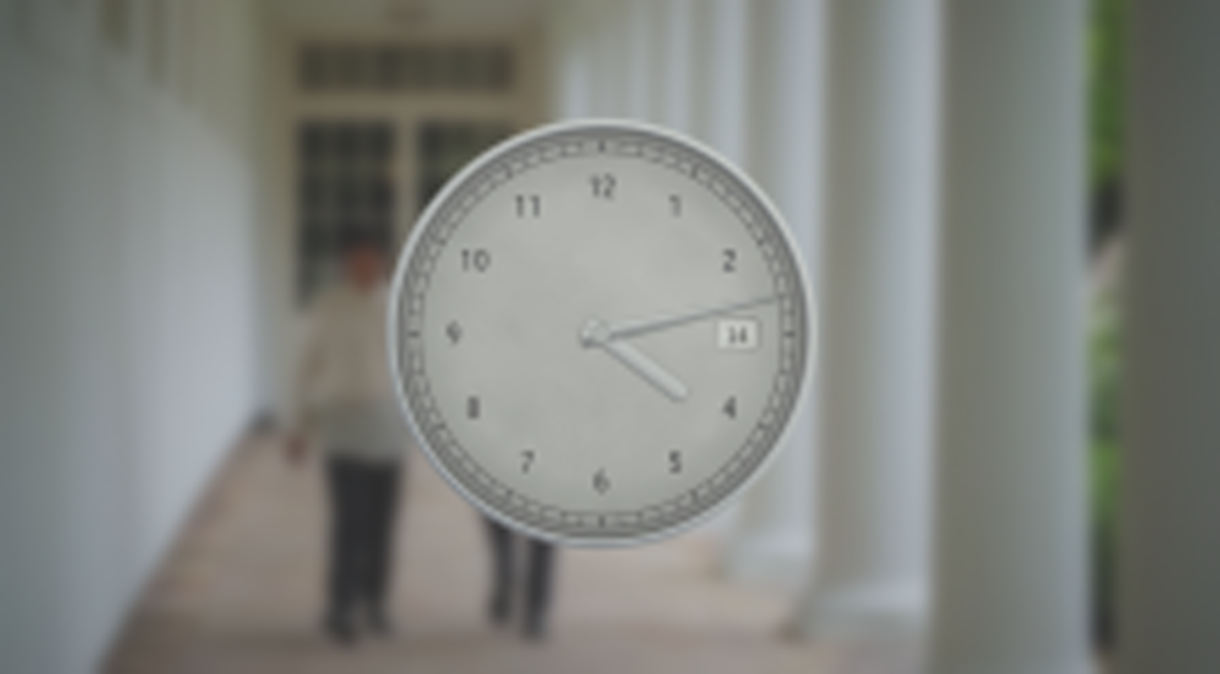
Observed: 4 h 13 min
